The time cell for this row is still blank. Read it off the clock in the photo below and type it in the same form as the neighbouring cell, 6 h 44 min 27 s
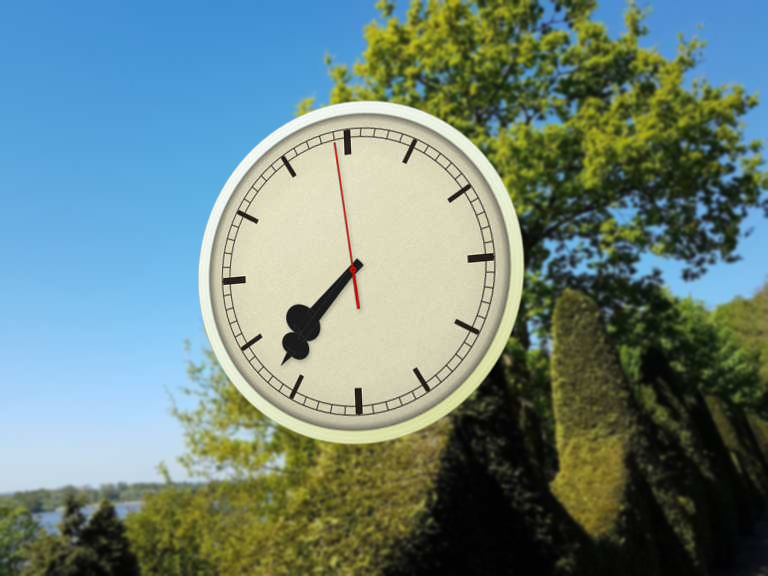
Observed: 7 h 36 min 59 s
